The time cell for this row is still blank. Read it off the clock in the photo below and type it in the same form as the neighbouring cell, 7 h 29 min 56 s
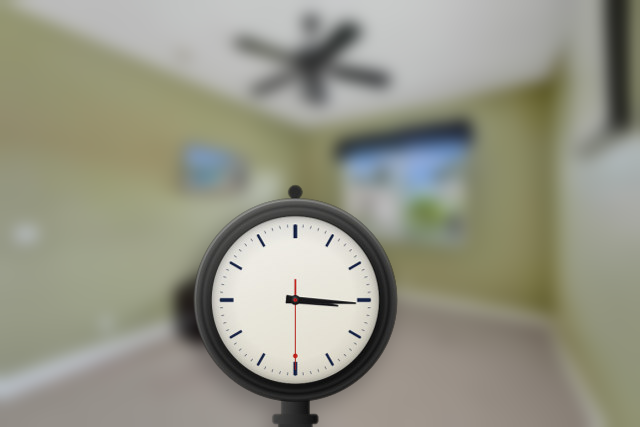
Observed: 3 h 15 min 30 s
